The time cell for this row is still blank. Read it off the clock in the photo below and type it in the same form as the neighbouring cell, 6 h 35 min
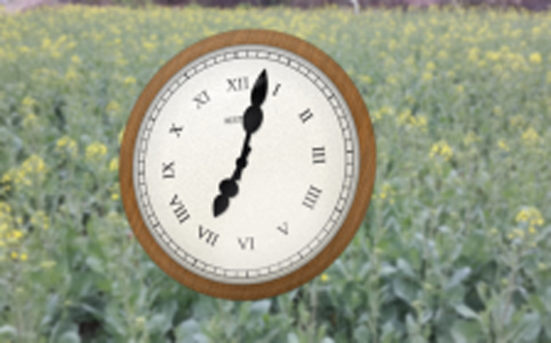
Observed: 7 h 03 min
